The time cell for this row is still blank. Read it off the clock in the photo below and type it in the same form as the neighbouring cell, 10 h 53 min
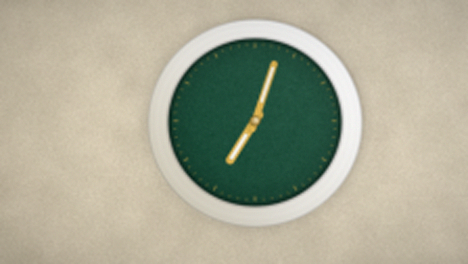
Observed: 7 h 03 min
